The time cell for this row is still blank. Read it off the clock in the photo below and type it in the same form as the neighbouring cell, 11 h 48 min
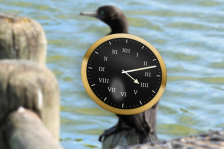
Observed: 4 h 12 min
